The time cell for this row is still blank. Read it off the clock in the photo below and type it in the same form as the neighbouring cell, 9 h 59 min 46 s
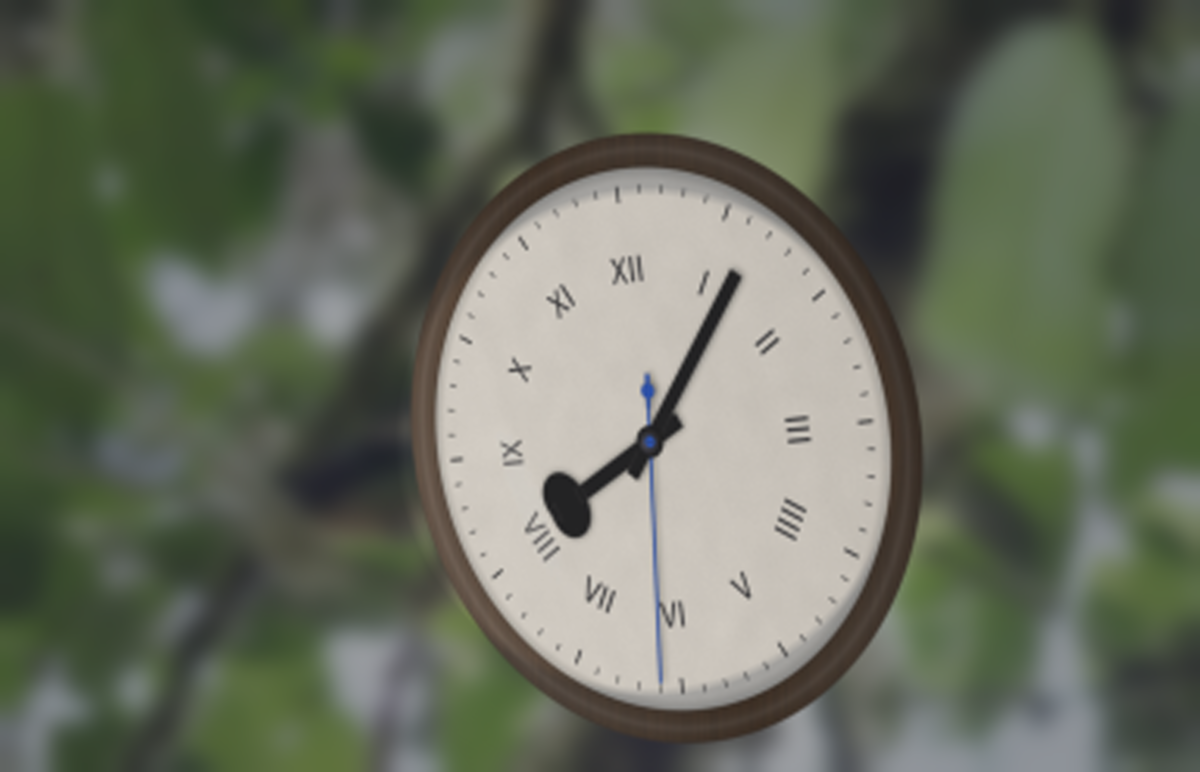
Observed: 8 h 06 min 31 s
